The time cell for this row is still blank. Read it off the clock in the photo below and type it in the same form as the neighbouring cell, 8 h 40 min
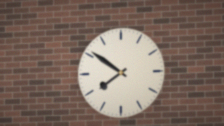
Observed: 7 h 51 min
